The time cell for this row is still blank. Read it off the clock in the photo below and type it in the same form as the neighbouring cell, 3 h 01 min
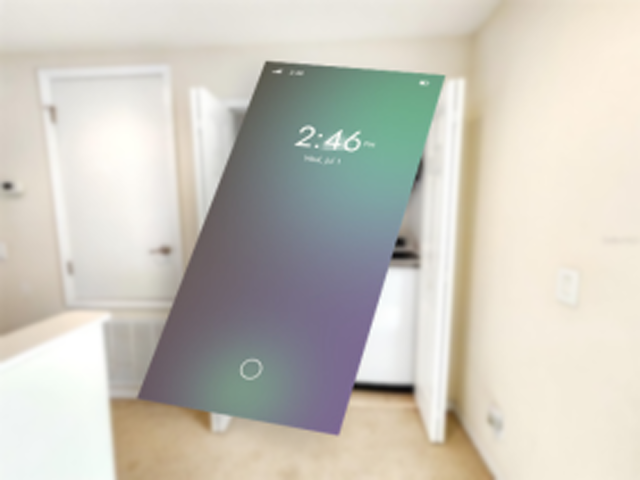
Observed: 2 h 46 min
